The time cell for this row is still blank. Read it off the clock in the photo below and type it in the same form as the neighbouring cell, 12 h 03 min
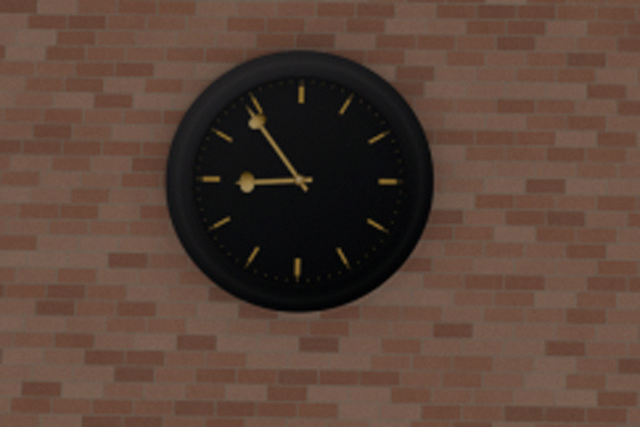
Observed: 8 h 54 min
